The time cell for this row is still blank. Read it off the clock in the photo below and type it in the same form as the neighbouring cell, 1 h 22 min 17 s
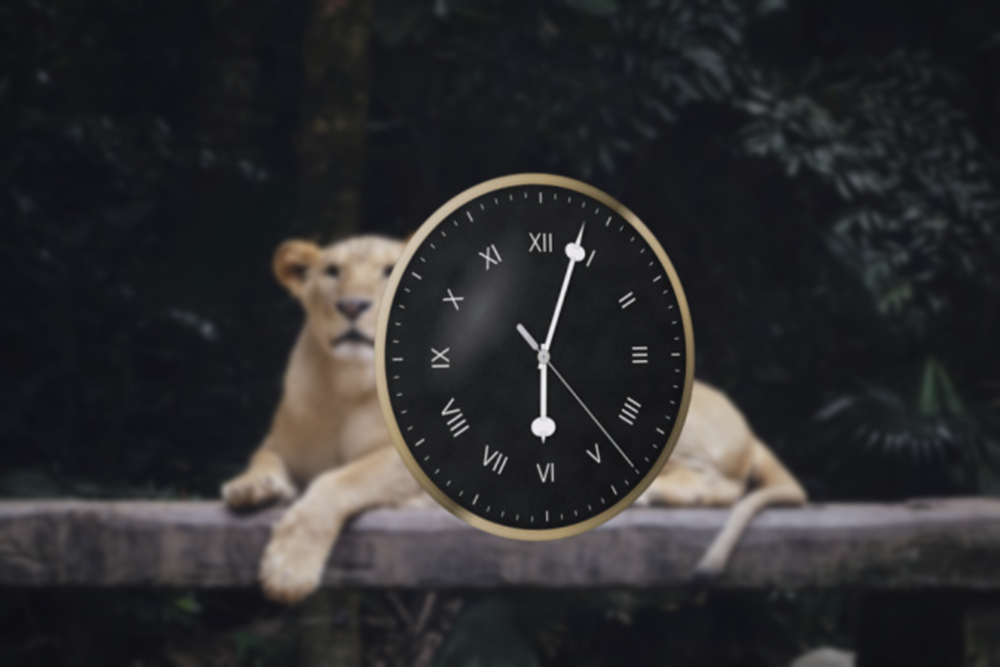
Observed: 6 h 03 min 23 s
